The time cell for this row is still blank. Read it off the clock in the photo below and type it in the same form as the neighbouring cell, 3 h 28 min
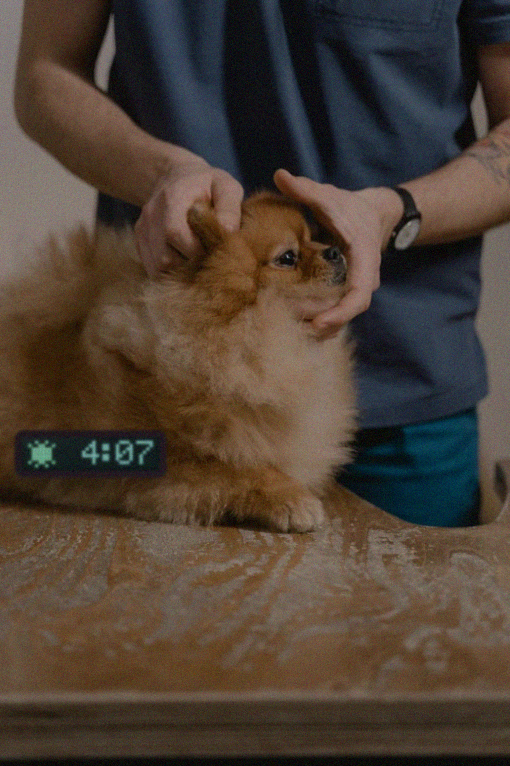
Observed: 4 h 07 min
